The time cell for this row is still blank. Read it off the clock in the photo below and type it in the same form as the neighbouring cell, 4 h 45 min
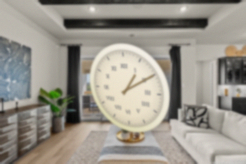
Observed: 1 h 10 min
